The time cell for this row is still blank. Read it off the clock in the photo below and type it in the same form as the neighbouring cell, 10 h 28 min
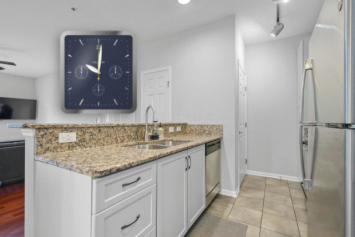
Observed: 10 h 01 min
